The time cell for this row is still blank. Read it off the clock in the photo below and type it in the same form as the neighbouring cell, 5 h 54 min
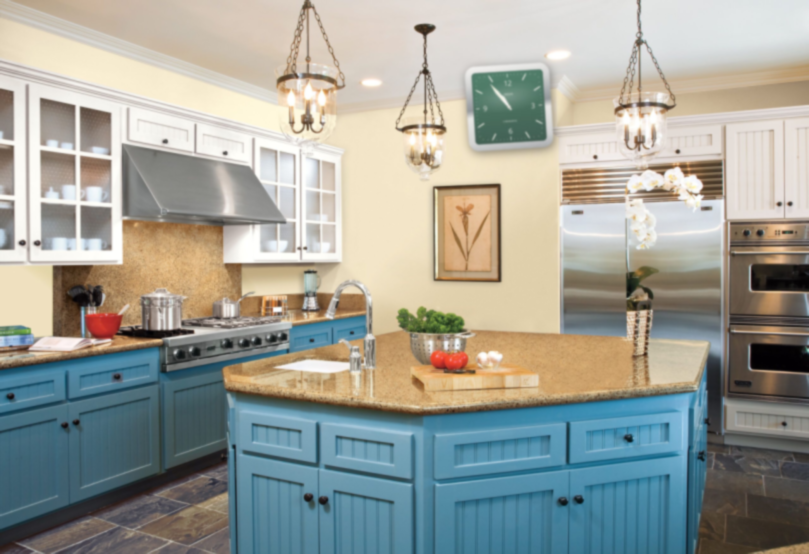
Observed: 10 h 54 min
